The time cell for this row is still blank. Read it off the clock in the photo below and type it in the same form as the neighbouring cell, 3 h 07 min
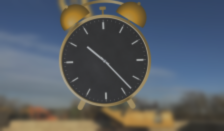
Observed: 10 h 23 min
